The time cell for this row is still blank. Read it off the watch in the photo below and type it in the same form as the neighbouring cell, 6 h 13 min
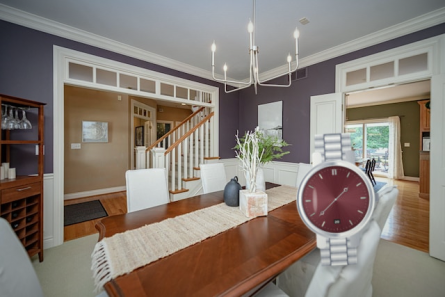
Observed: 1 h 38 min
